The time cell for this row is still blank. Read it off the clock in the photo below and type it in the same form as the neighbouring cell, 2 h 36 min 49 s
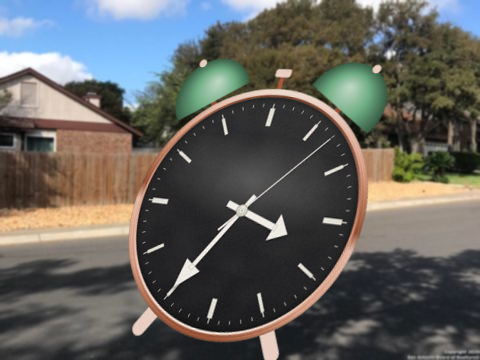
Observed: 3 h 35 min 07 s
